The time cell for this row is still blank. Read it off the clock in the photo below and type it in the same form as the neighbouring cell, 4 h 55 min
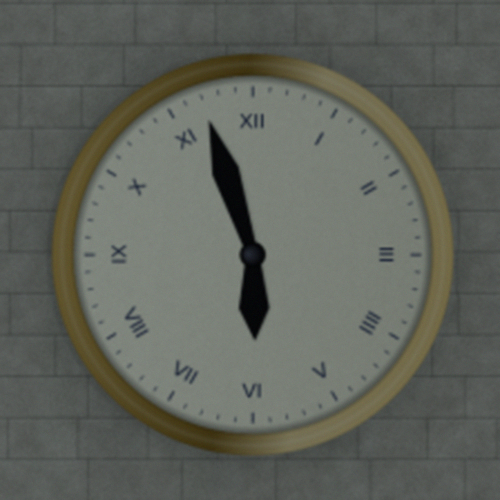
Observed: 5 h 57 min
